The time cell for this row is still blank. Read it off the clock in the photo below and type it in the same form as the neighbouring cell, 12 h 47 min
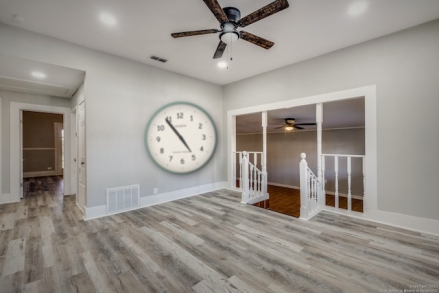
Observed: 4 h 54 min
